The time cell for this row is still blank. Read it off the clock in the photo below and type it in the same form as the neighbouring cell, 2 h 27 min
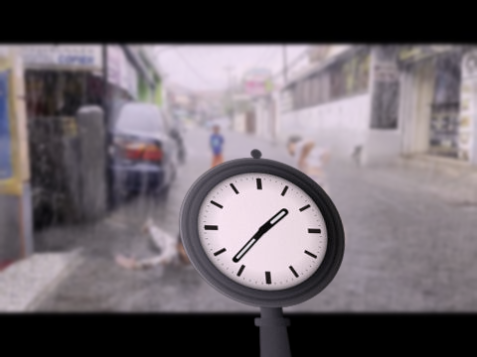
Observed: 1 h 37 min
